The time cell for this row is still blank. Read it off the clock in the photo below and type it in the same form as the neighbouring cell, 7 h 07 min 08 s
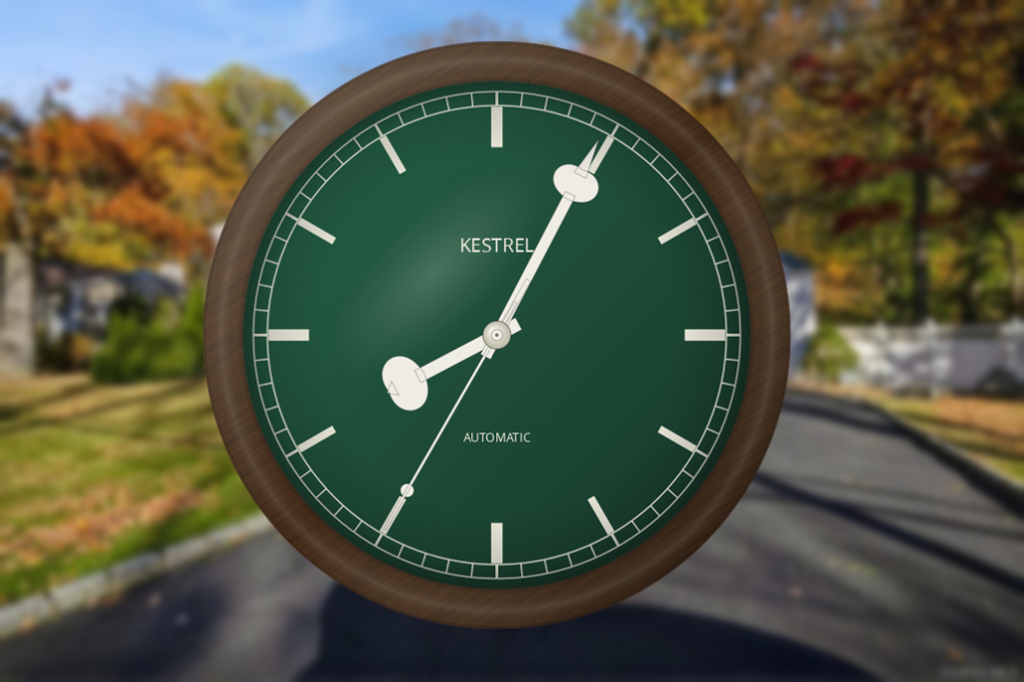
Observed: 8 h 04 min 35 s
